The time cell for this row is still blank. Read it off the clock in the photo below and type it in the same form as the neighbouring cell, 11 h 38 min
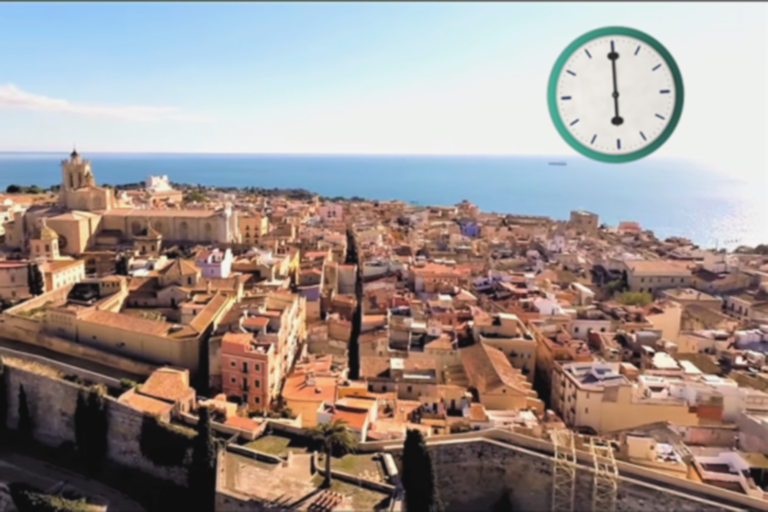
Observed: 6 h 00 min
